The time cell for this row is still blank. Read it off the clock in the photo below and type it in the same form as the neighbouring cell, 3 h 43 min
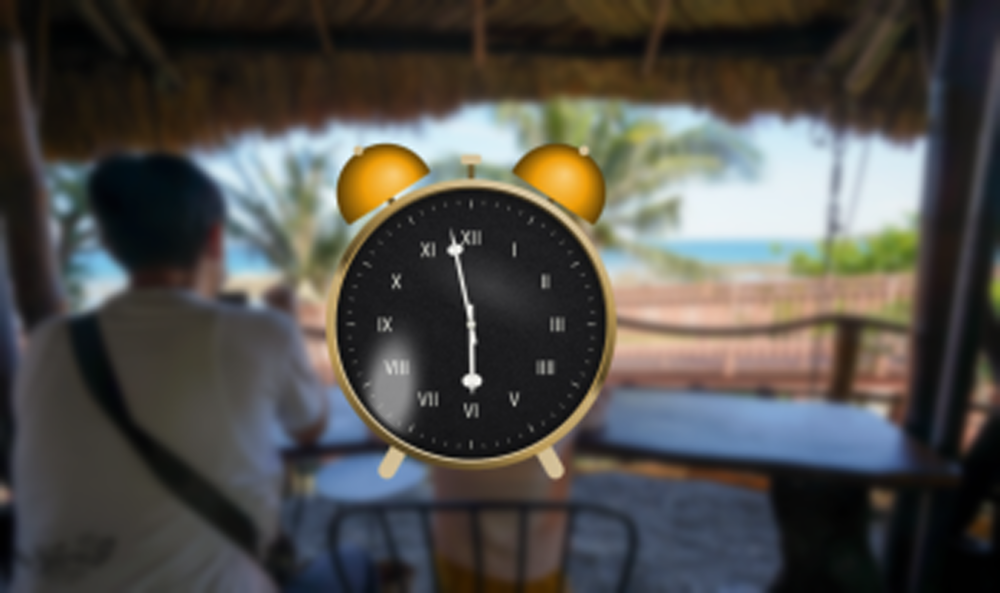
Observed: 5 h 58 min
